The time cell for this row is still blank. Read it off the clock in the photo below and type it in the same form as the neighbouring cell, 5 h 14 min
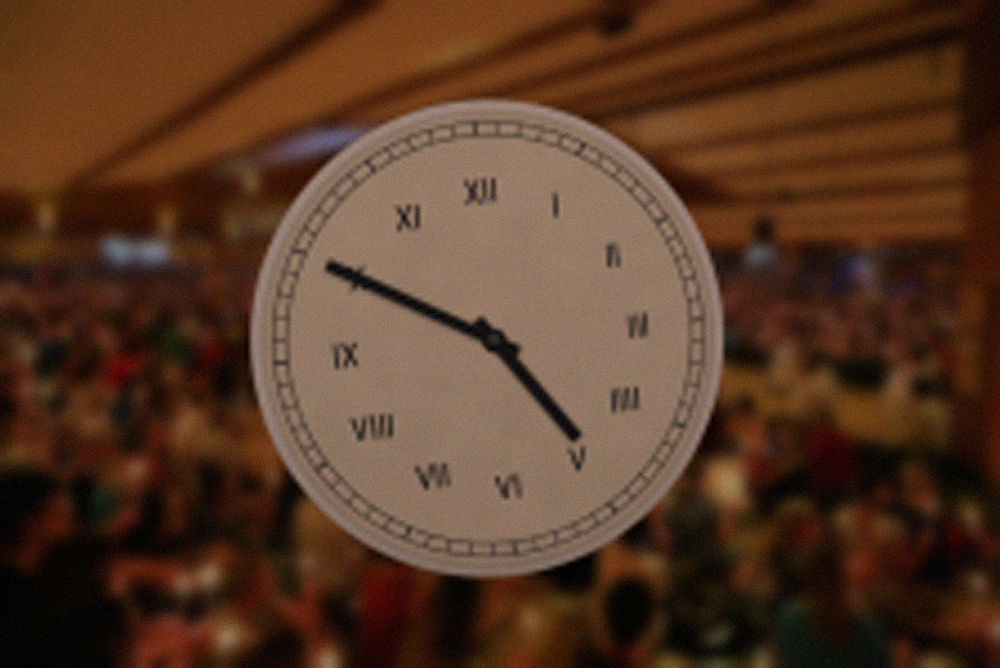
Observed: 4 h 50 min
